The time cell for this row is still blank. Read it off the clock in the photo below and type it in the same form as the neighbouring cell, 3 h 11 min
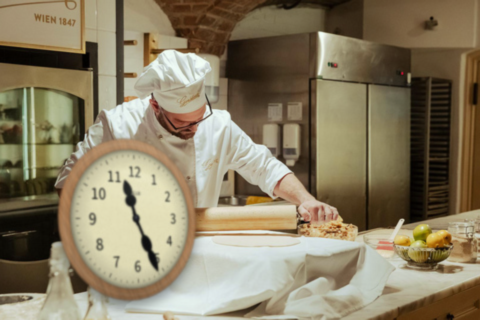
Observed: 11 h 26 min
